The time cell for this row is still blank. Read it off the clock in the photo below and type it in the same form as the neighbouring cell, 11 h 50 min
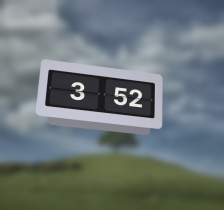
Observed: 3 h 52 min
